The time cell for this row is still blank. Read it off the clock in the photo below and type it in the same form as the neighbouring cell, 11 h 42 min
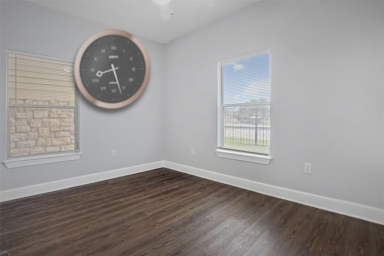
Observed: 8 h 27 min
